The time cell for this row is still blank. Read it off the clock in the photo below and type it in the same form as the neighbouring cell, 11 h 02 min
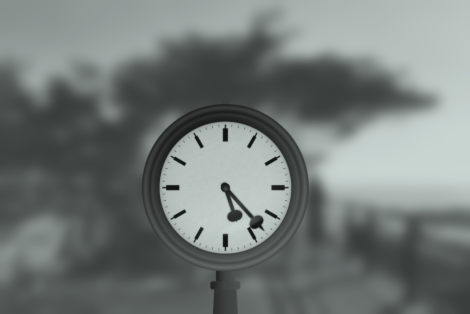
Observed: 5 h 23 min
